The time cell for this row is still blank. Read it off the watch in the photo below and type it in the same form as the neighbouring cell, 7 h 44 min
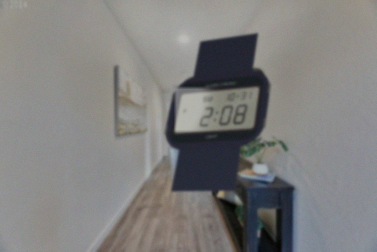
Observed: 2 h 08 min
